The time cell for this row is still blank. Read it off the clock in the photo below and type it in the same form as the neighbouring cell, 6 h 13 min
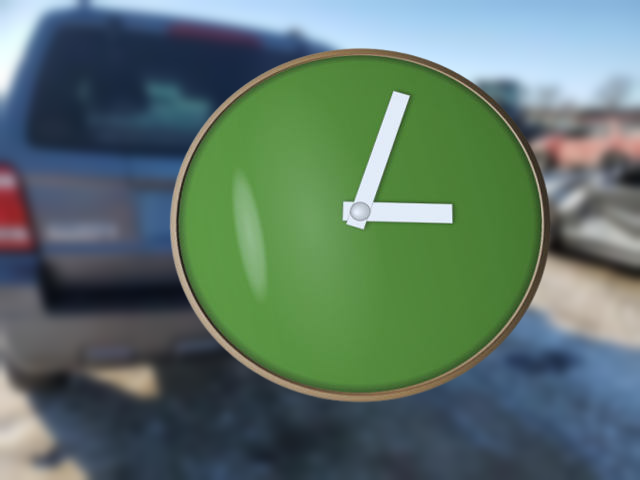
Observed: 3 h 03 min
